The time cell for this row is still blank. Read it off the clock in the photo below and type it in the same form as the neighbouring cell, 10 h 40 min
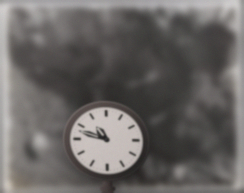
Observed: 10 h 48 min
